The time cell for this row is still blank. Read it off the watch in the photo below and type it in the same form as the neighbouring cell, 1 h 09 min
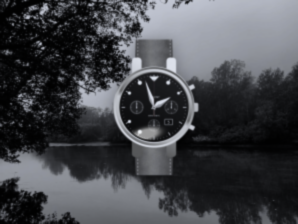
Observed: 1 h 57 min
